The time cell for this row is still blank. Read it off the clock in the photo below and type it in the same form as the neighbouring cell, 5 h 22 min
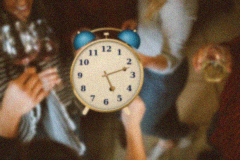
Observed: 5 h 12 min
